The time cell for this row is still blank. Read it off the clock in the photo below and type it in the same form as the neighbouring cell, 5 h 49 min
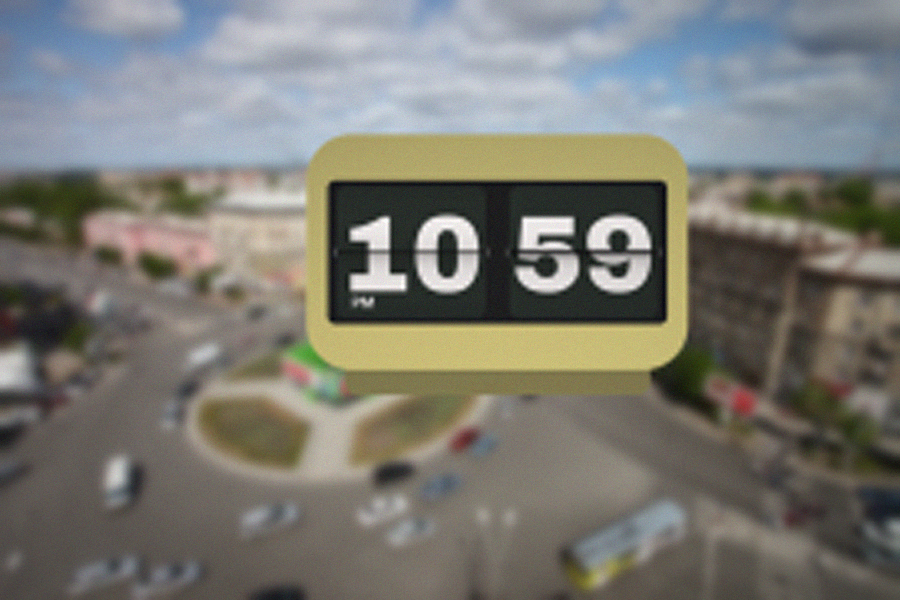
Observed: 10 h 59 min
